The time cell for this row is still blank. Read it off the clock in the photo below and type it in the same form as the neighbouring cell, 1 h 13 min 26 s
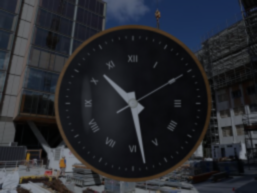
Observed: 10 h 28 min 10 s
